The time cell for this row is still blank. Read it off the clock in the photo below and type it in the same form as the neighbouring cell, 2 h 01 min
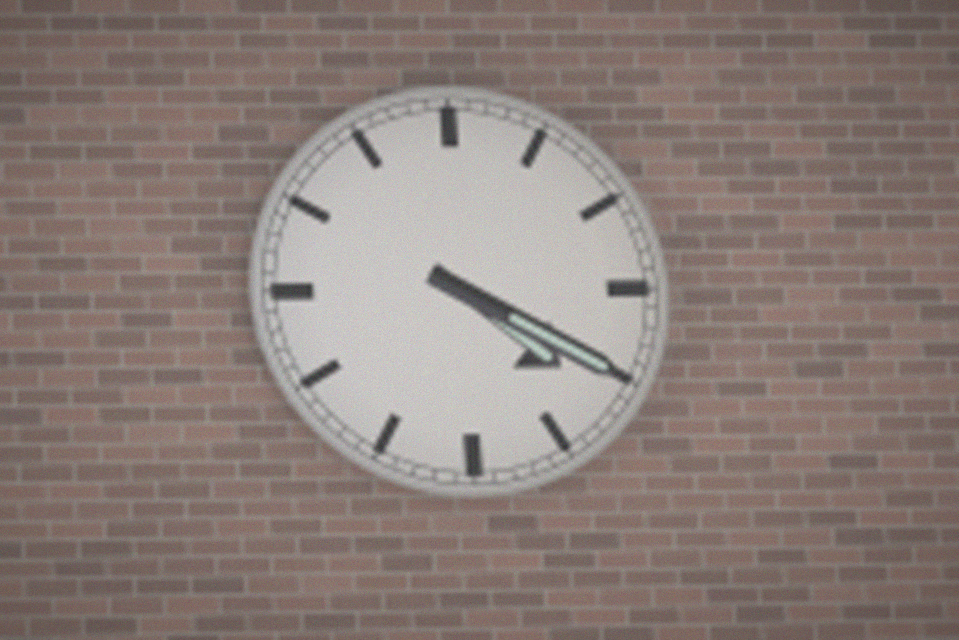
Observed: 4 h 20 min
